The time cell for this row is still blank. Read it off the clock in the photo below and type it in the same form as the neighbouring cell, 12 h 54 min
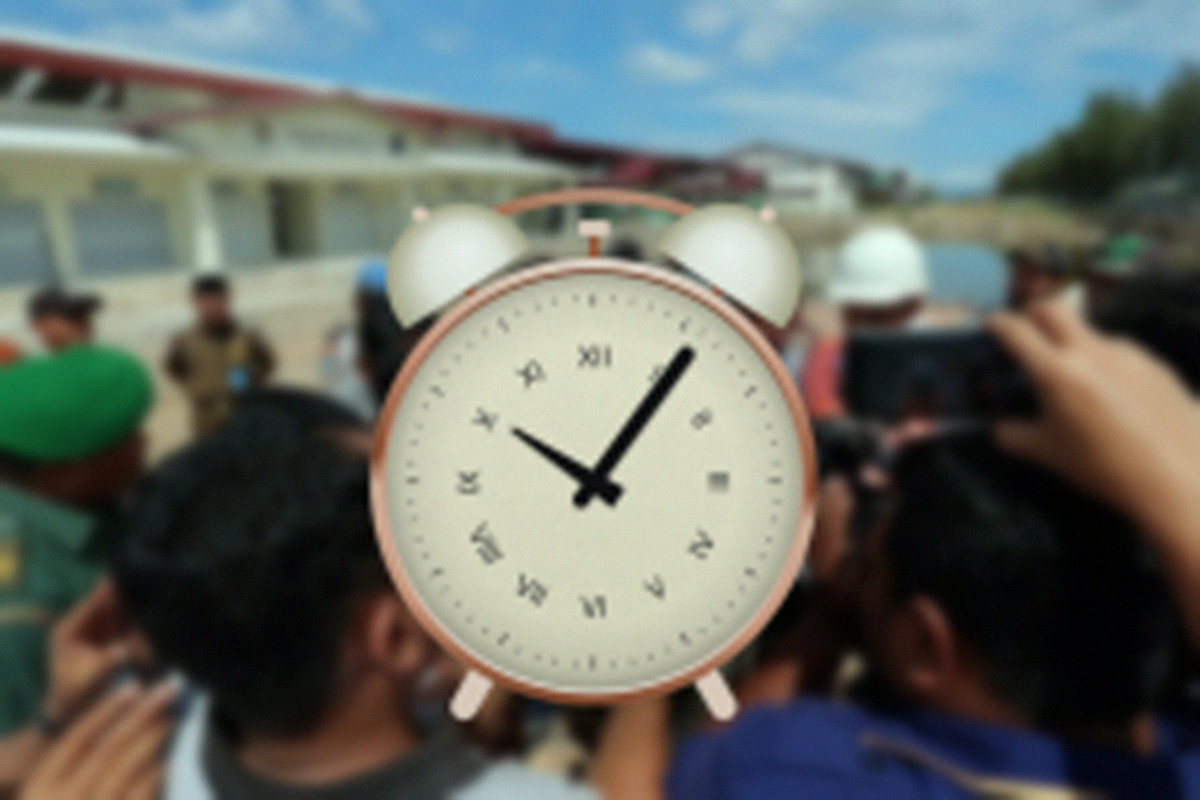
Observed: 10 h 06 min
